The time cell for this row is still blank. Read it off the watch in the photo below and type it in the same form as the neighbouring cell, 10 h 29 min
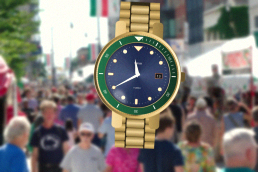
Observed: 11 h 40 min
